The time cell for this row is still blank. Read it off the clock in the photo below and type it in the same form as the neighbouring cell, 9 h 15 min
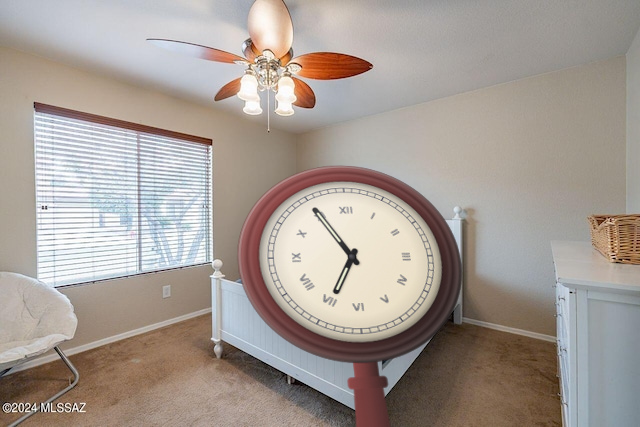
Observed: 6 h 55 min
